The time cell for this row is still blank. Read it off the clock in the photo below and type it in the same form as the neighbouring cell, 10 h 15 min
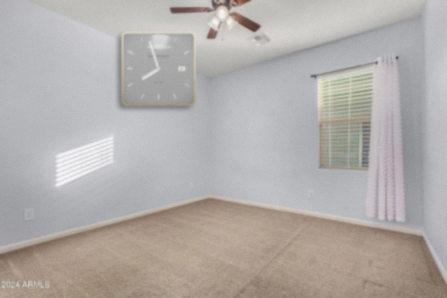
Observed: 7 h 57 min
